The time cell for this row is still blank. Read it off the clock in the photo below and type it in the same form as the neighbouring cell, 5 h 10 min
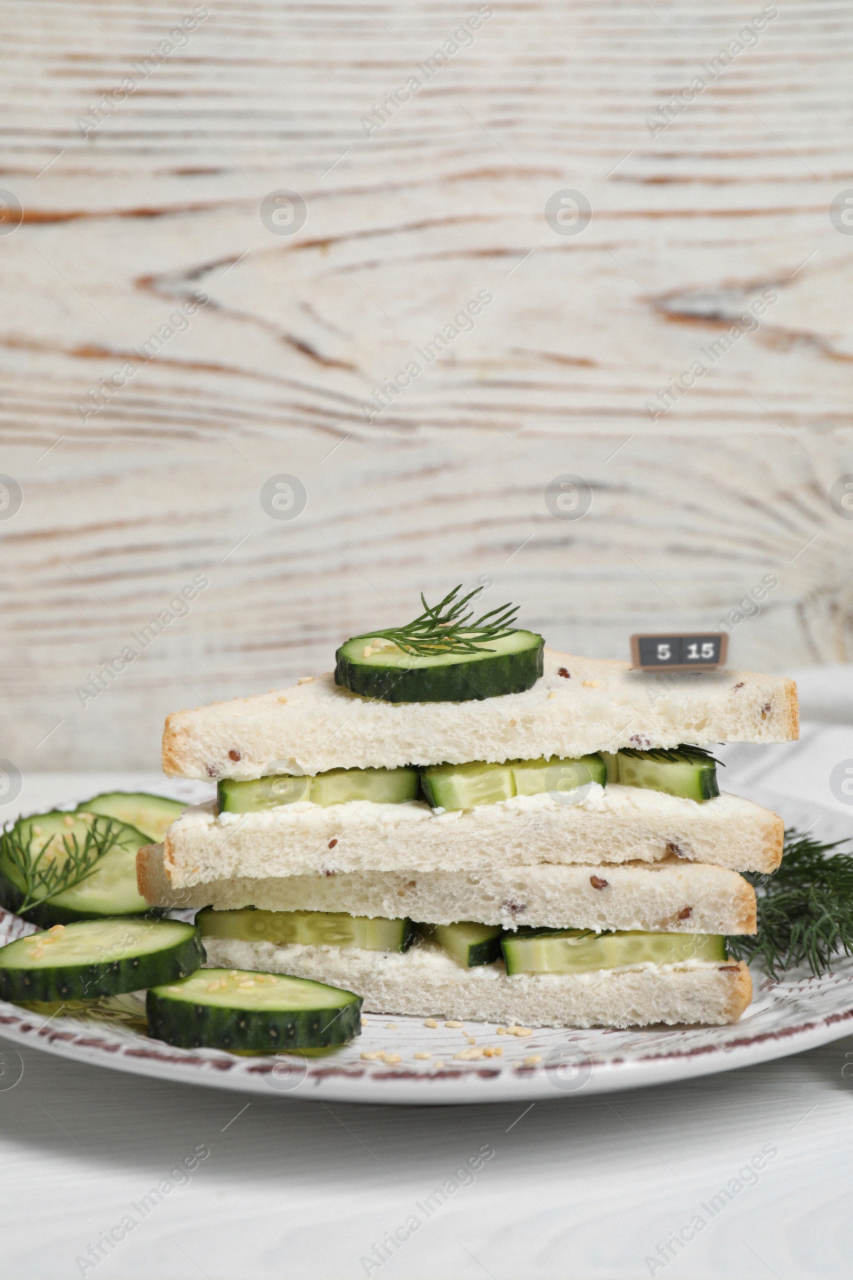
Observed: 5 h 15 min
